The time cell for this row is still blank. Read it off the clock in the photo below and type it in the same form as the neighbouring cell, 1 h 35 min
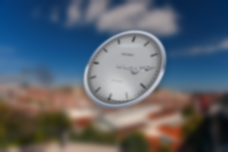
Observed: 3 h 14 min
